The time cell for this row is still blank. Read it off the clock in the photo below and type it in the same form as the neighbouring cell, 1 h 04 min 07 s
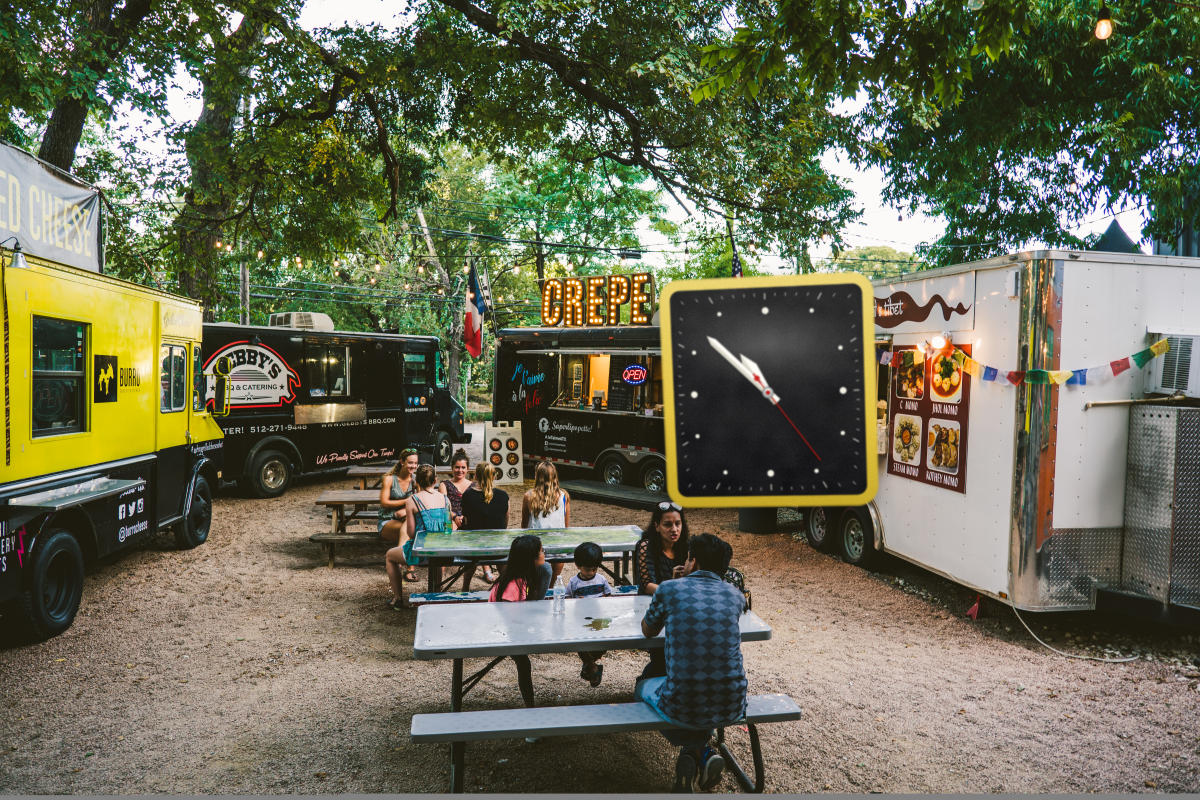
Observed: 10 h 52 min 24 s
